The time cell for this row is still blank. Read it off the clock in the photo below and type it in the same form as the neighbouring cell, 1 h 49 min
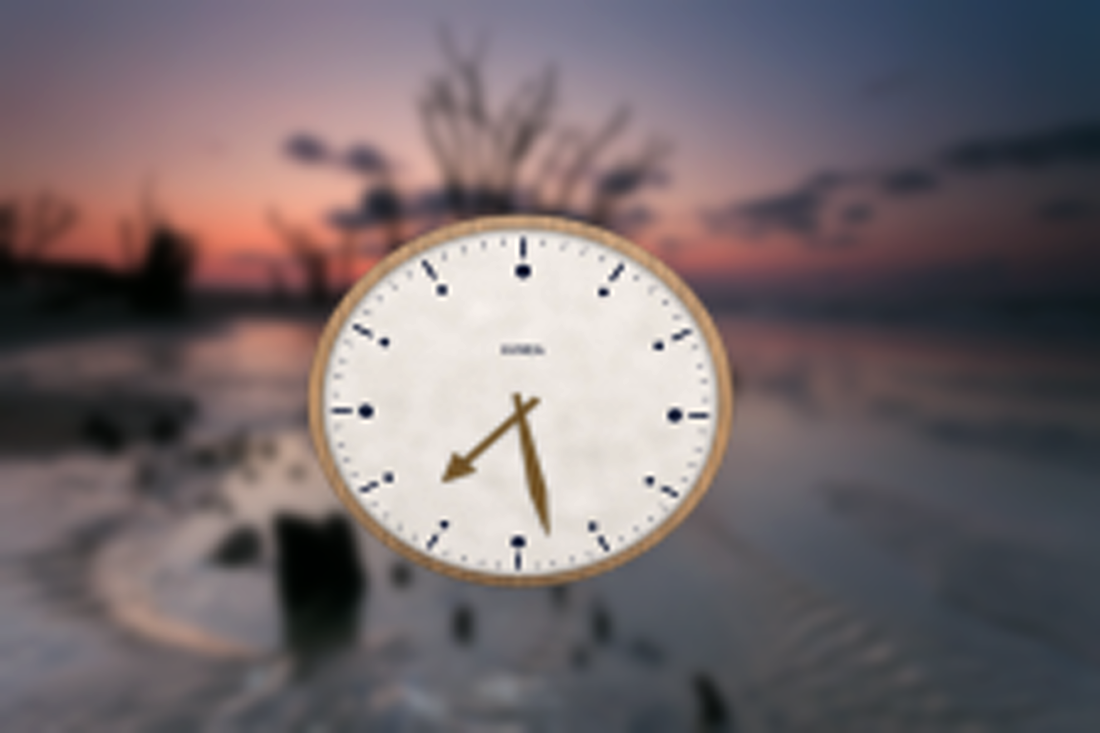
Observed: 7 h 28 min
